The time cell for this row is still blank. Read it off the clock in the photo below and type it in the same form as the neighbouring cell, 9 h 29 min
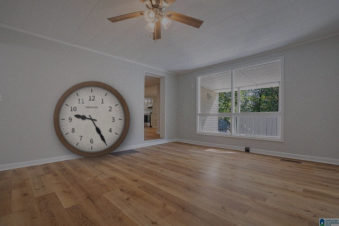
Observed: 9 h 25 min
